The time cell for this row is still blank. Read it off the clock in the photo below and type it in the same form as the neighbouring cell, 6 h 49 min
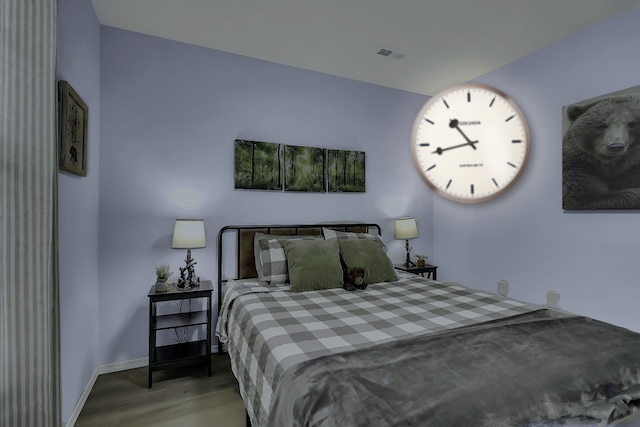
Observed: 10 h 43 min
